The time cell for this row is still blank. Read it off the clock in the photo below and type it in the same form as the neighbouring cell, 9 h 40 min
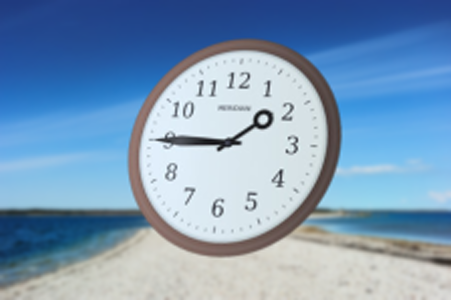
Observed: 1 h 45 min
